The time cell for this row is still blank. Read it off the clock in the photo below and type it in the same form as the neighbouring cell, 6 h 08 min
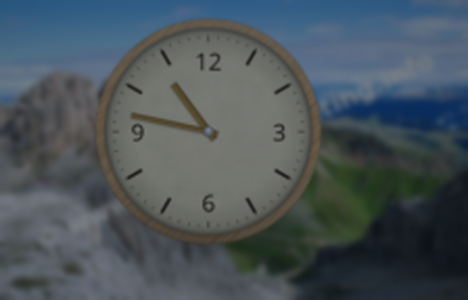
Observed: 10 h 47 min
